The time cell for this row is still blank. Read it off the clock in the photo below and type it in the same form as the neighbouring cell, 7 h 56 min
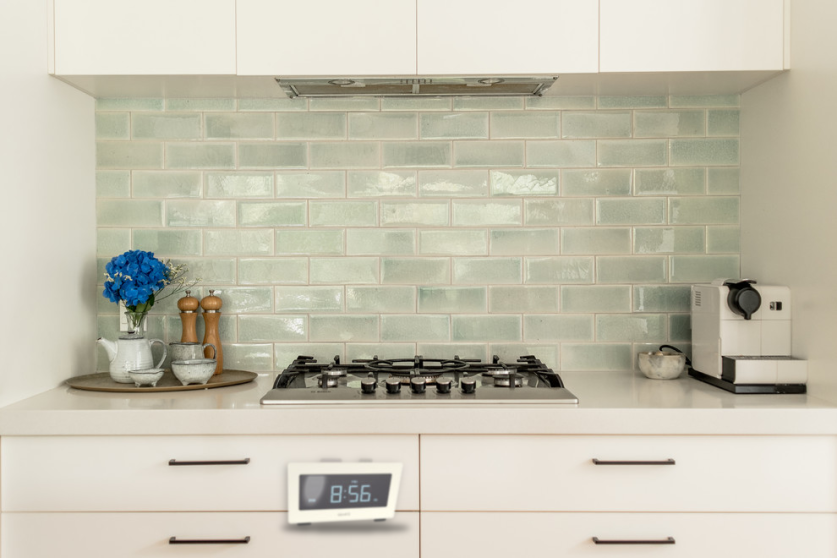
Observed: 8 h 56 min
